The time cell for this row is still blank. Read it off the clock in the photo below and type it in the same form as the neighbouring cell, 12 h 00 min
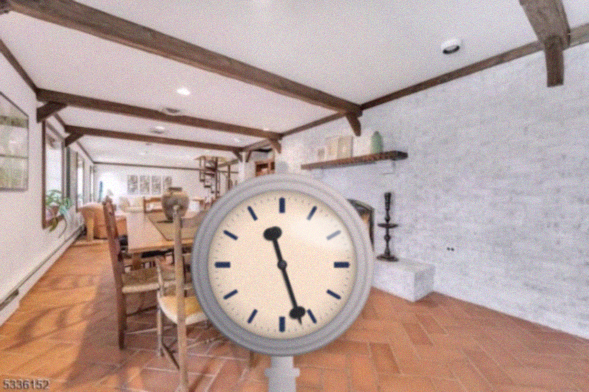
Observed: 11 h 27 min
